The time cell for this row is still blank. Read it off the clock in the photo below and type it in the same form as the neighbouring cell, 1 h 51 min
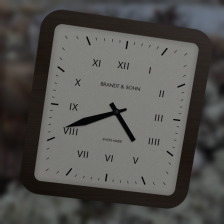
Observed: 4 h 41 min
